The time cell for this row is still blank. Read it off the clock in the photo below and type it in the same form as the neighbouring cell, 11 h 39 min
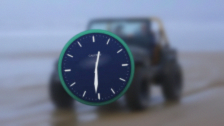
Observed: 12 h 31 min
